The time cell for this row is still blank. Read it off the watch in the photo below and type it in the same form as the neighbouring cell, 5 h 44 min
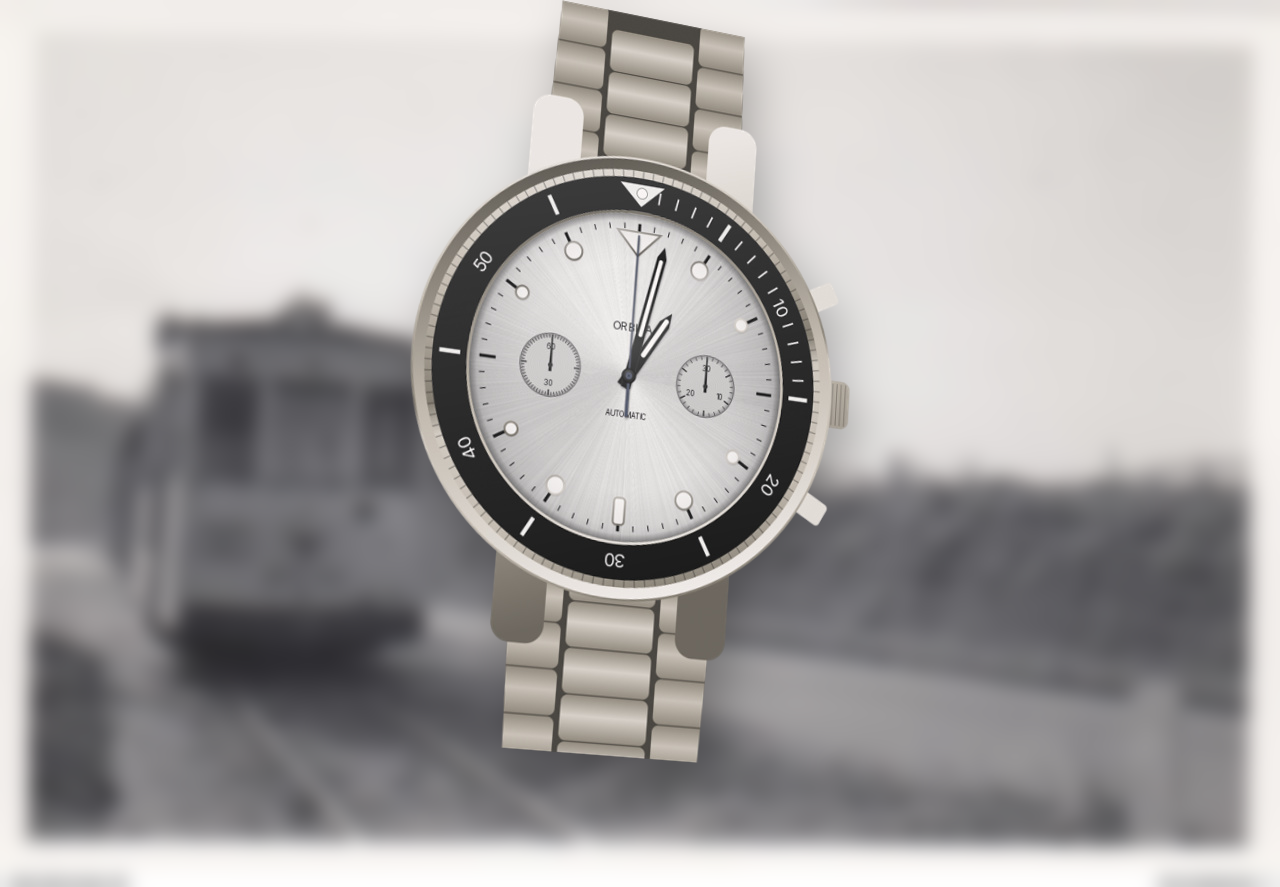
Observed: 1 h 02 min
